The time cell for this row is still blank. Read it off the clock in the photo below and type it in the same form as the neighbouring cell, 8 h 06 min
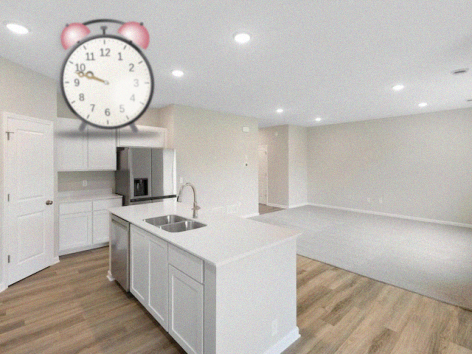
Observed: 9 h 48 min
